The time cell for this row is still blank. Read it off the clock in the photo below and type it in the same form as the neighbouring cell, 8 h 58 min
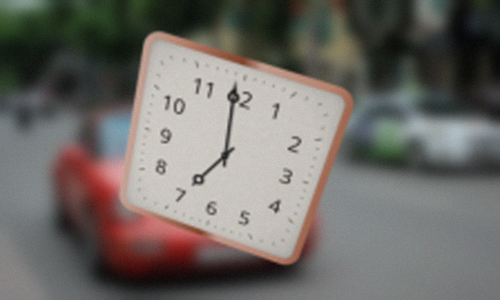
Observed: 6 h 59 min
